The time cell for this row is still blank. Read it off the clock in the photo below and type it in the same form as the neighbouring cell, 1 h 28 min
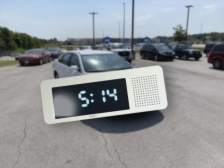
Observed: 5 h 14 min
